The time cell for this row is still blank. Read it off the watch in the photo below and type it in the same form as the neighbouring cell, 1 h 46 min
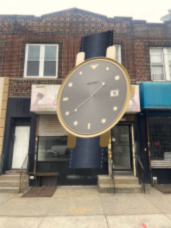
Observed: 1 h 39 min
